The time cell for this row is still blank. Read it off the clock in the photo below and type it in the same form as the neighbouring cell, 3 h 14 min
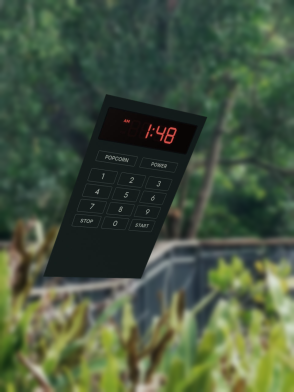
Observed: 1 h 48 min
